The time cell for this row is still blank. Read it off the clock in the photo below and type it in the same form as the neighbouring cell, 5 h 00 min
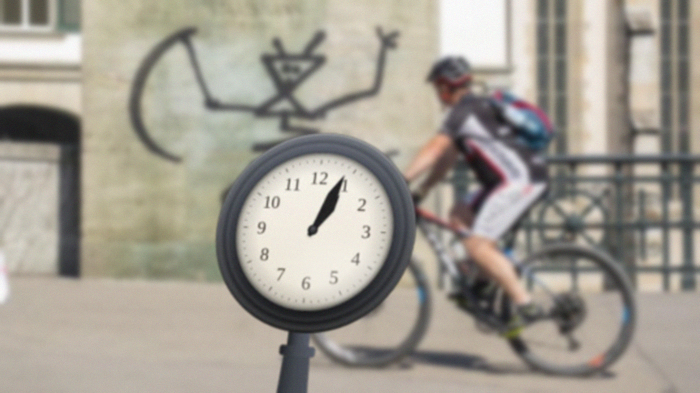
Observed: 1 h 04 min
